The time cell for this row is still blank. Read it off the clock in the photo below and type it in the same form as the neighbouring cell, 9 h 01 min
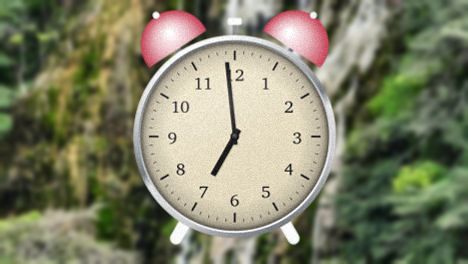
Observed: 6 h 59 min
